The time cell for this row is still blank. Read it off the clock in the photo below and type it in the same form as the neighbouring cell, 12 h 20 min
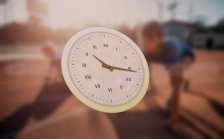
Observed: 10 h 16 min
